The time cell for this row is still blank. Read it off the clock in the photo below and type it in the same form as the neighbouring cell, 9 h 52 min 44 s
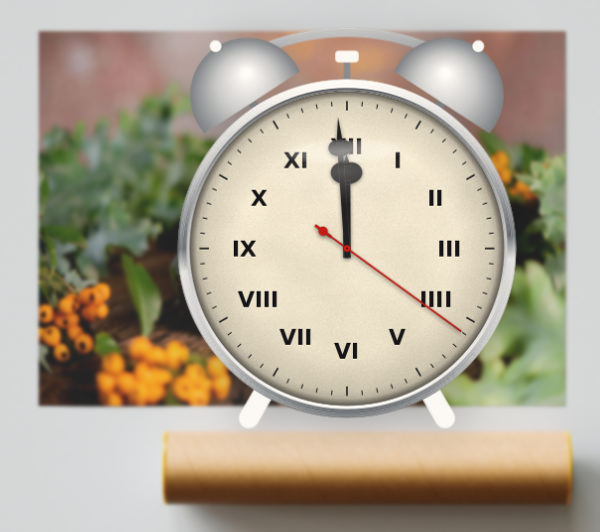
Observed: 11 h 59 min 21 s
